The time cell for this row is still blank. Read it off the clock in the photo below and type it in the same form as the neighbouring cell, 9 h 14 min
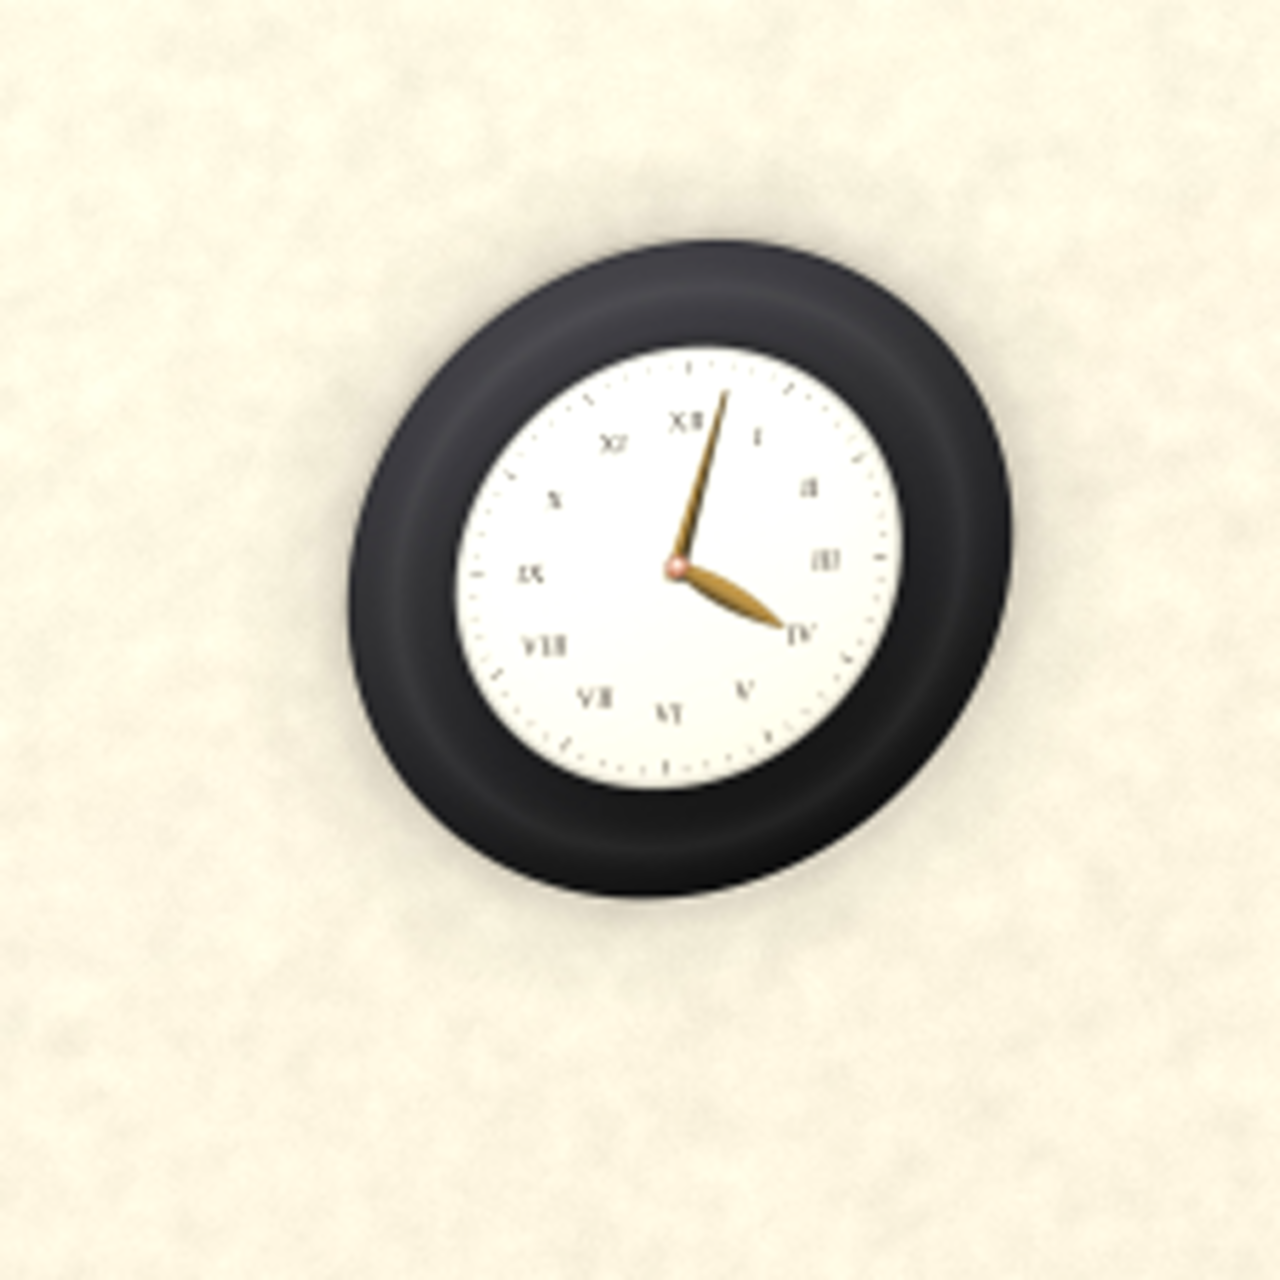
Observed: 4 h 02 min
